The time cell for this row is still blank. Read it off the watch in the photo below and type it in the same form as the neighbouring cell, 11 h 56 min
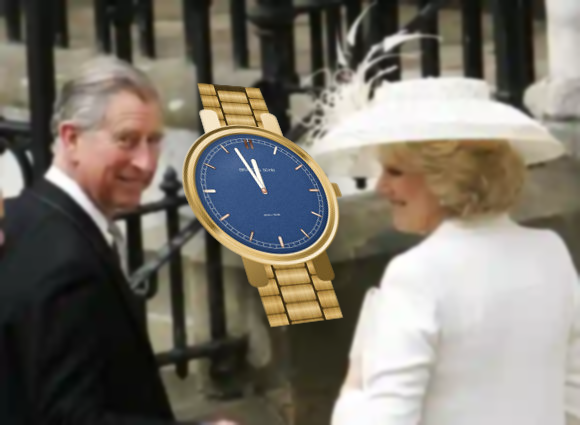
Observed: 11 h 57 min
